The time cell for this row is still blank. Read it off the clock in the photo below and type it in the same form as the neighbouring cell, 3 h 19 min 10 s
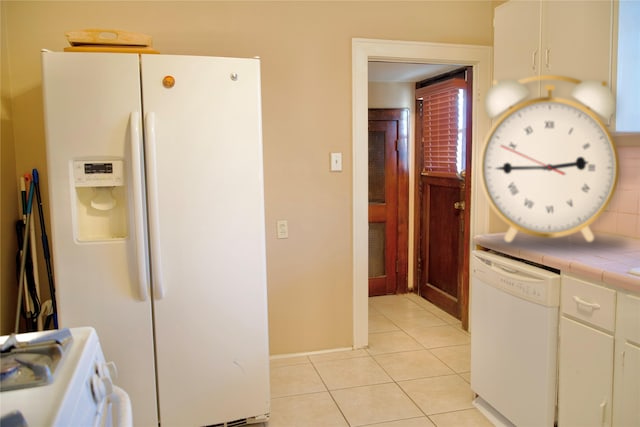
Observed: 2 h 44 min 49 s
